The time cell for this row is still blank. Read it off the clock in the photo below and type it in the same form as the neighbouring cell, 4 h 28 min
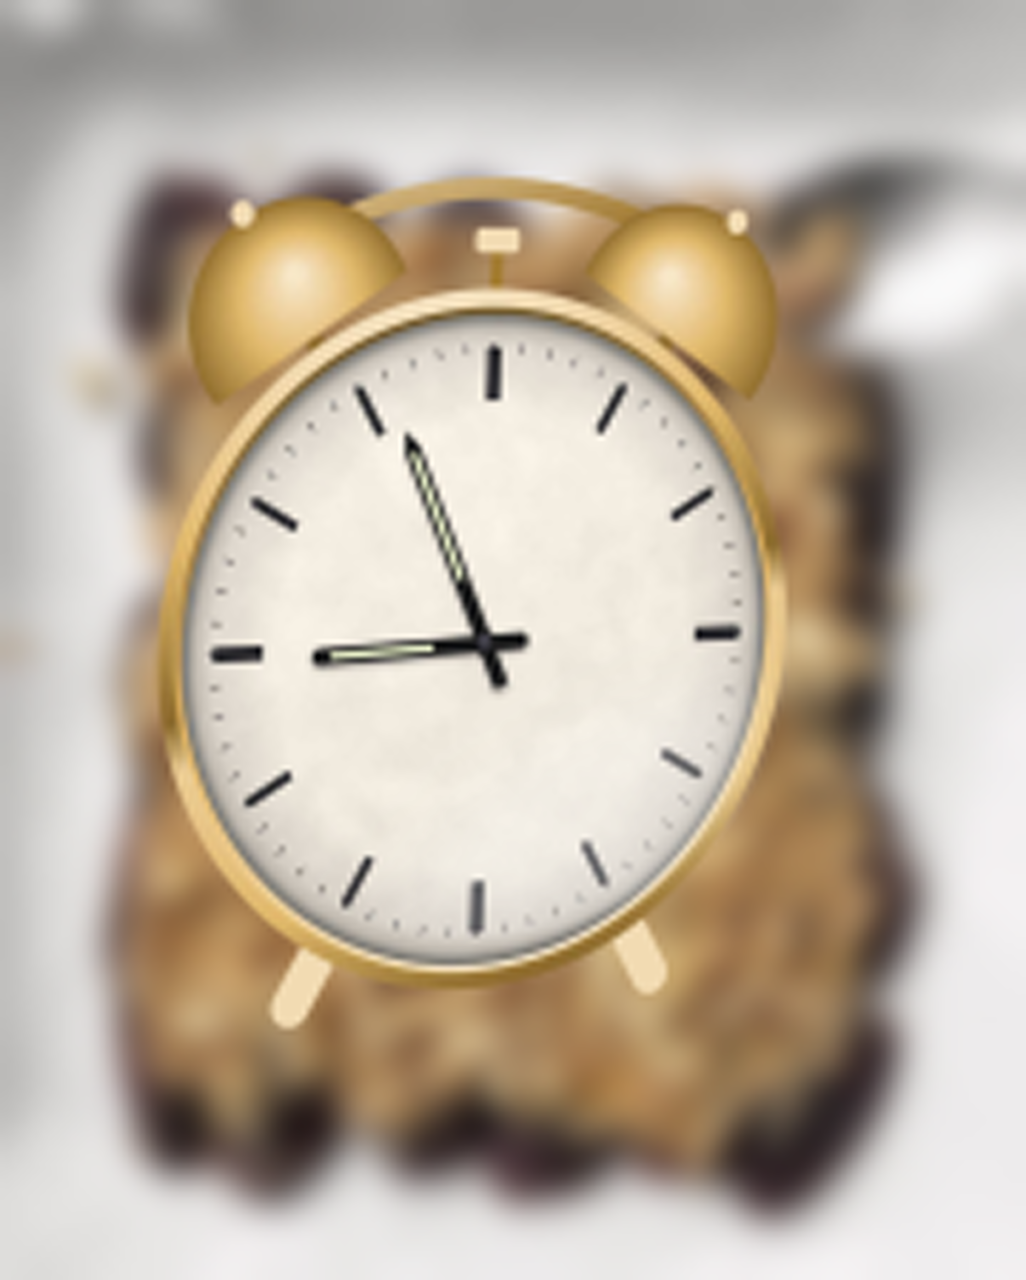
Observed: 8 h 56 min
